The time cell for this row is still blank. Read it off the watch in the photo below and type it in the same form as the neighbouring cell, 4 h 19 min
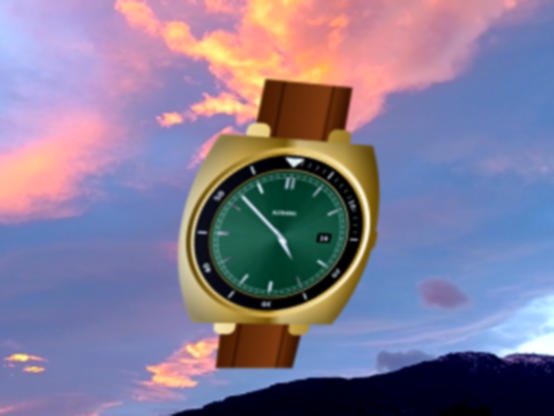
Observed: 4 h 52 min
